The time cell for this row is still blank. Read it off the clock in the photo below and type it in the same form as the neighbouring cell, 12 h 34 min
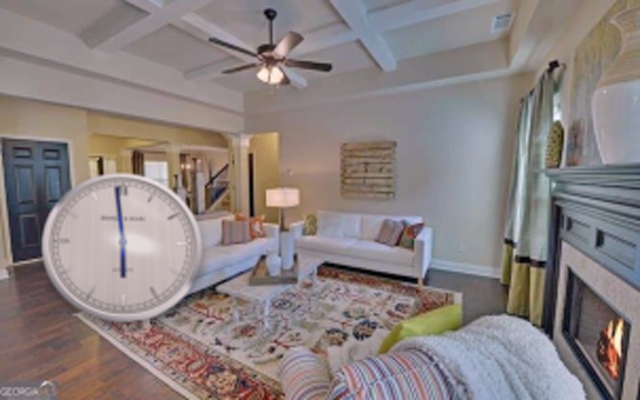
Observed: 5 h 59 min
